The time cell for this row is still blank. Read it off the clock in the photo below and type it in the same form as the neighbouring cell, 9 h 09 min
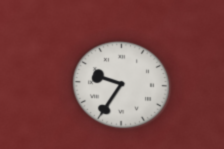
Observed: 9 h 35 min
